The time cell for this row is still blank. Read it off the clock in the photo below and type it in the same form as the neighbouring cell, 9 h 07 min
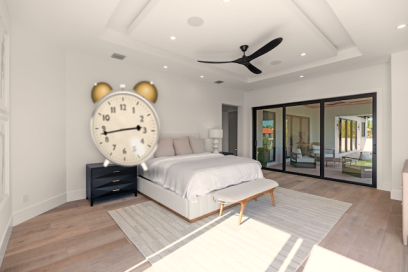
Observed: 2 h 43 min
